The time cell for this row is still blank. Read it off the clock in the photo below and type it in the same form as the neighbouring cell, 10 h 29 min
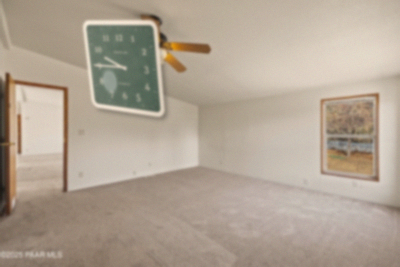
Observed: 9 h 45 min
